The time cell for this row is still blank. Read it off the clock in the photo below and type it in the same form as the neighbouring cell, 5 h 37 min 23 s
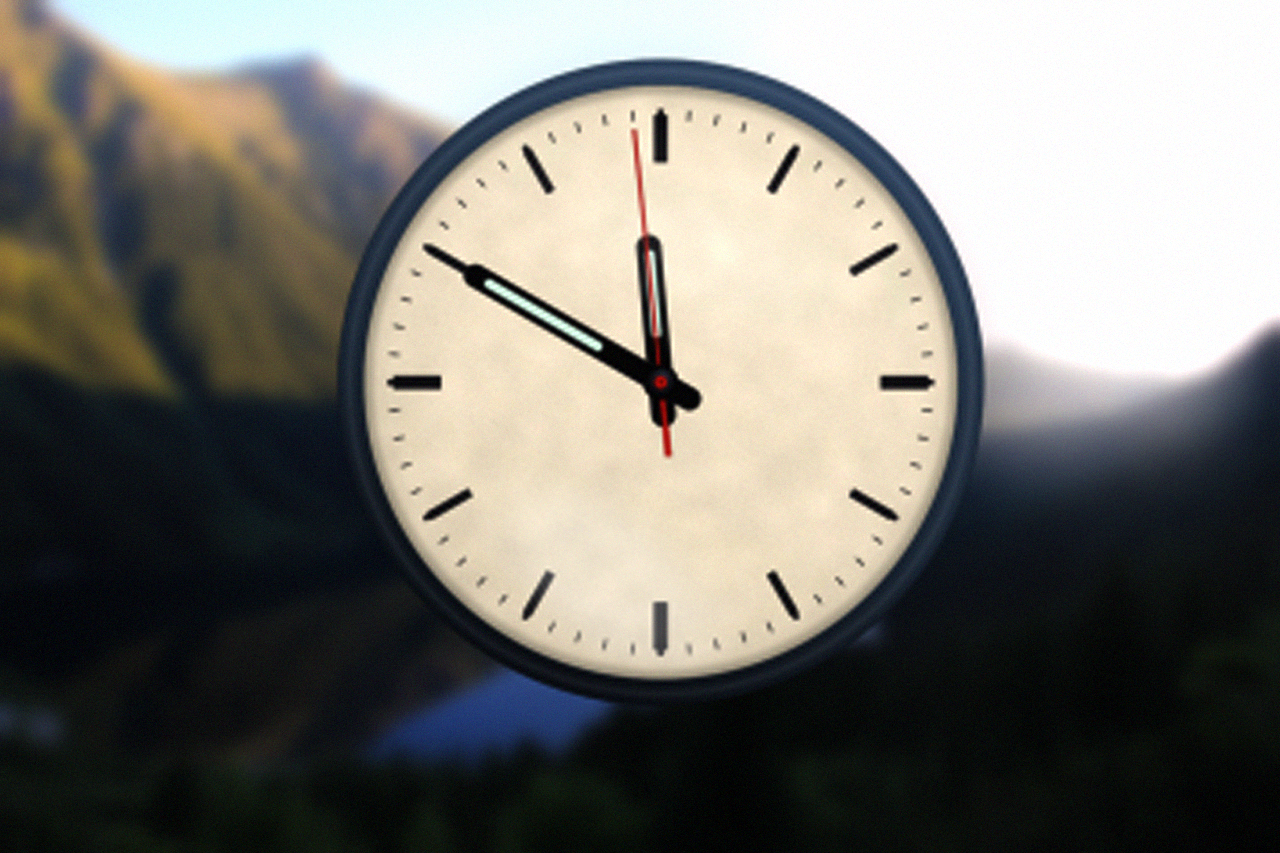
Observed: 11 h 49 min 59 s
